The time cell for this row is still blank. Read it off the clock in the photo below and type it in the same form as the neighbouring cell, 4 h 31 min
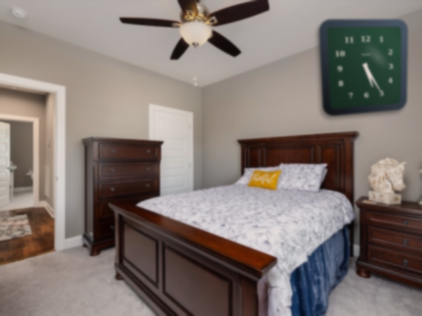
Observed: 5 h 25 min
